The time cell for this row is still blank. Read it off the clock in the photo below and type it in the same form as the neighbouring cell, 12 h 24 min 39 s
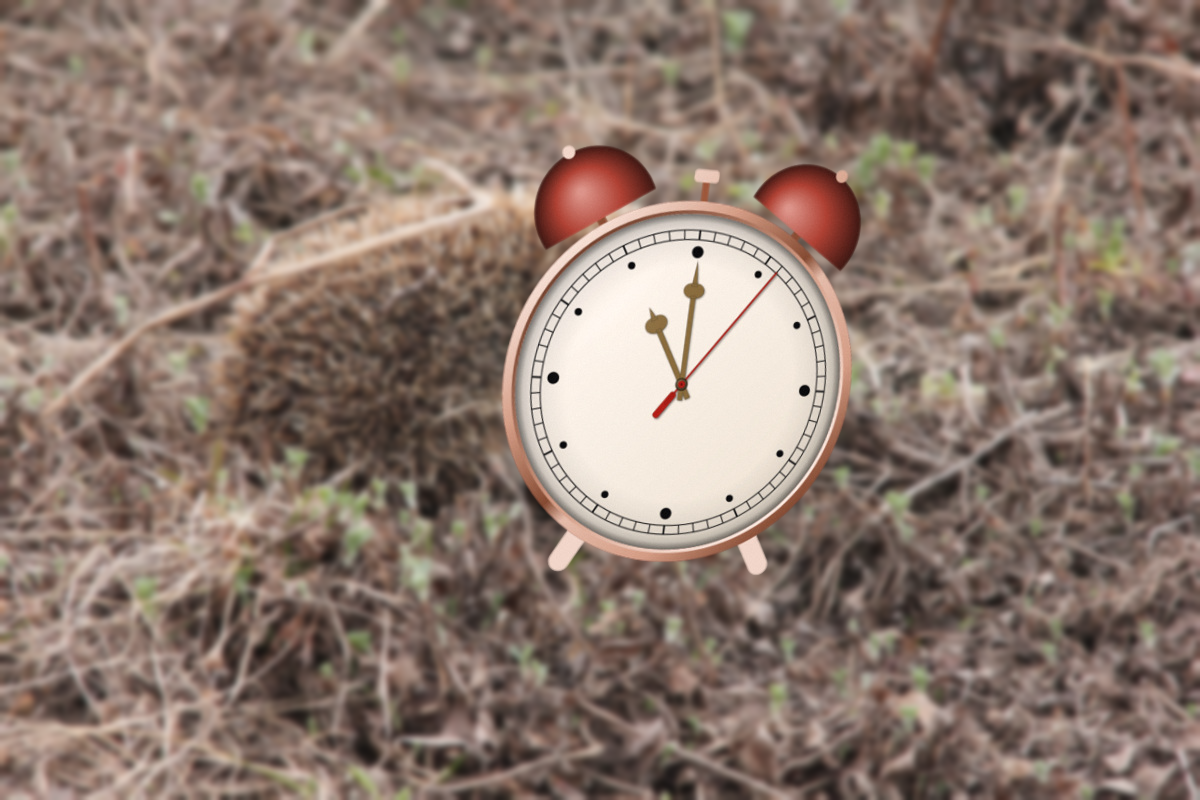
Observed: 11 h 00 min 06 s
